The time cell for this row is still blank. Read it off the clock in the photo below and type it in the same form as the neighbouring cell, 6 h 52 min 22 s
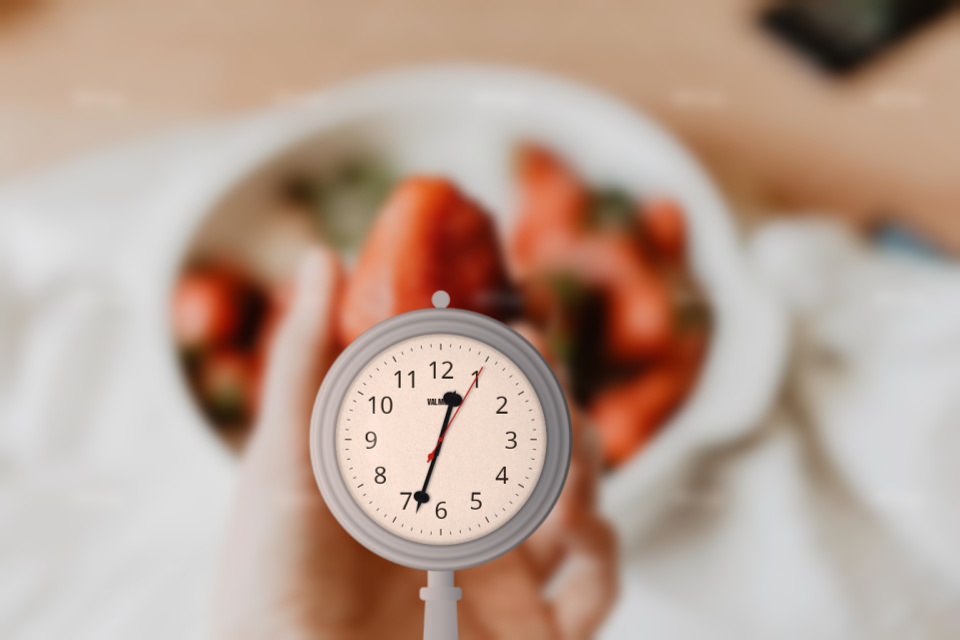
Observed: 12 h 33 min 05 s
